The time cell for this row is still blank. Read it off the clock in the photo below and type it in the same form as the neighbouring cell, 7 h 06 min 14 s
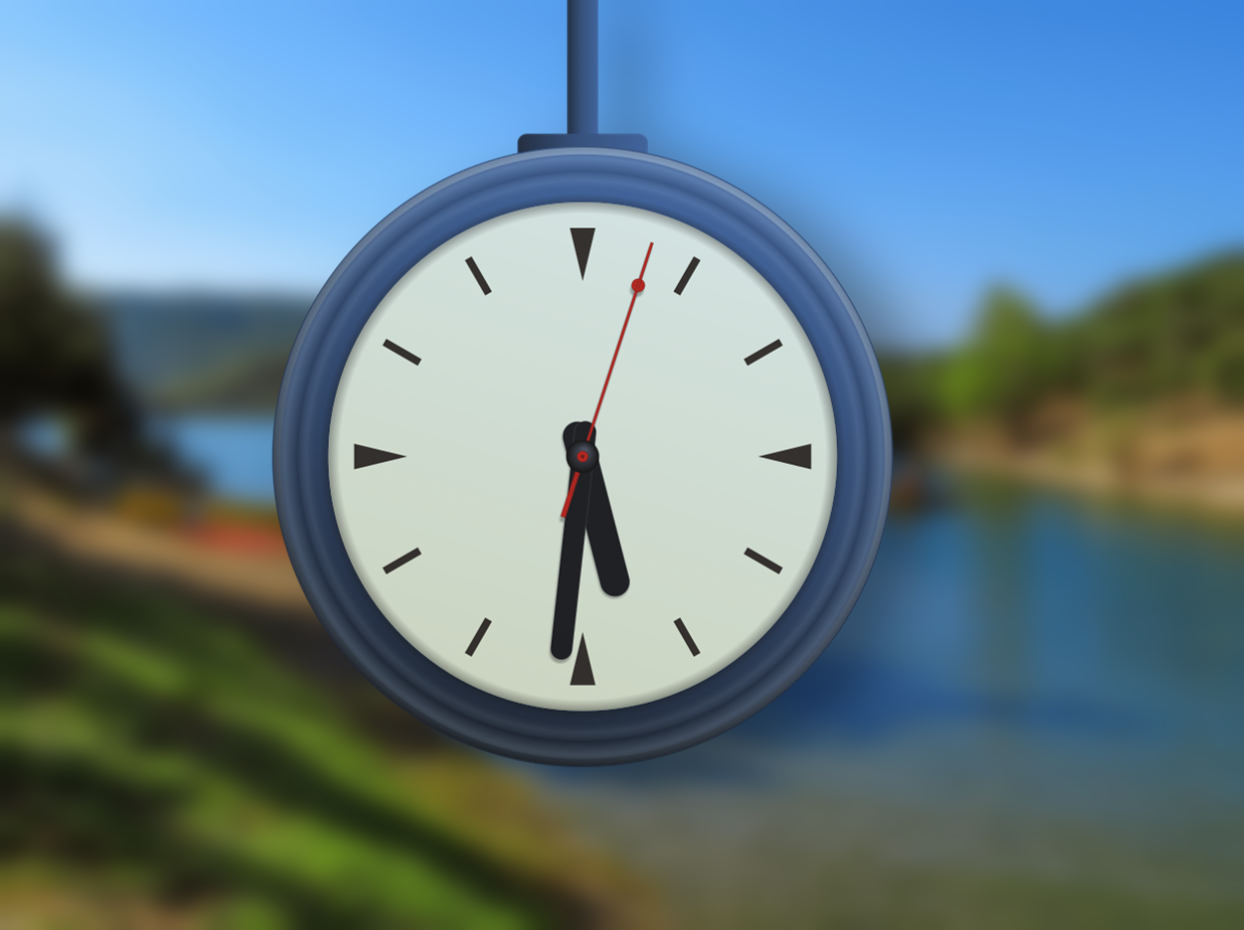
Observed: 5 h 31 min 03 s
